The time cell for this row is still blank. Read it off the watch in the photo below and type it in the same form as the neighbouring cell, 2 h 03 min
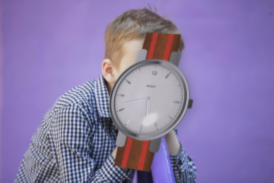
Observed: 5 h 42 min
